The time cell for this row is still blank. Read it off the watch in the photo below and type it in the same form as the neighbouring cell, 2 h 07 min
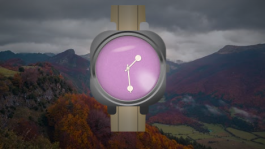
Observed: 1 h 29 min
